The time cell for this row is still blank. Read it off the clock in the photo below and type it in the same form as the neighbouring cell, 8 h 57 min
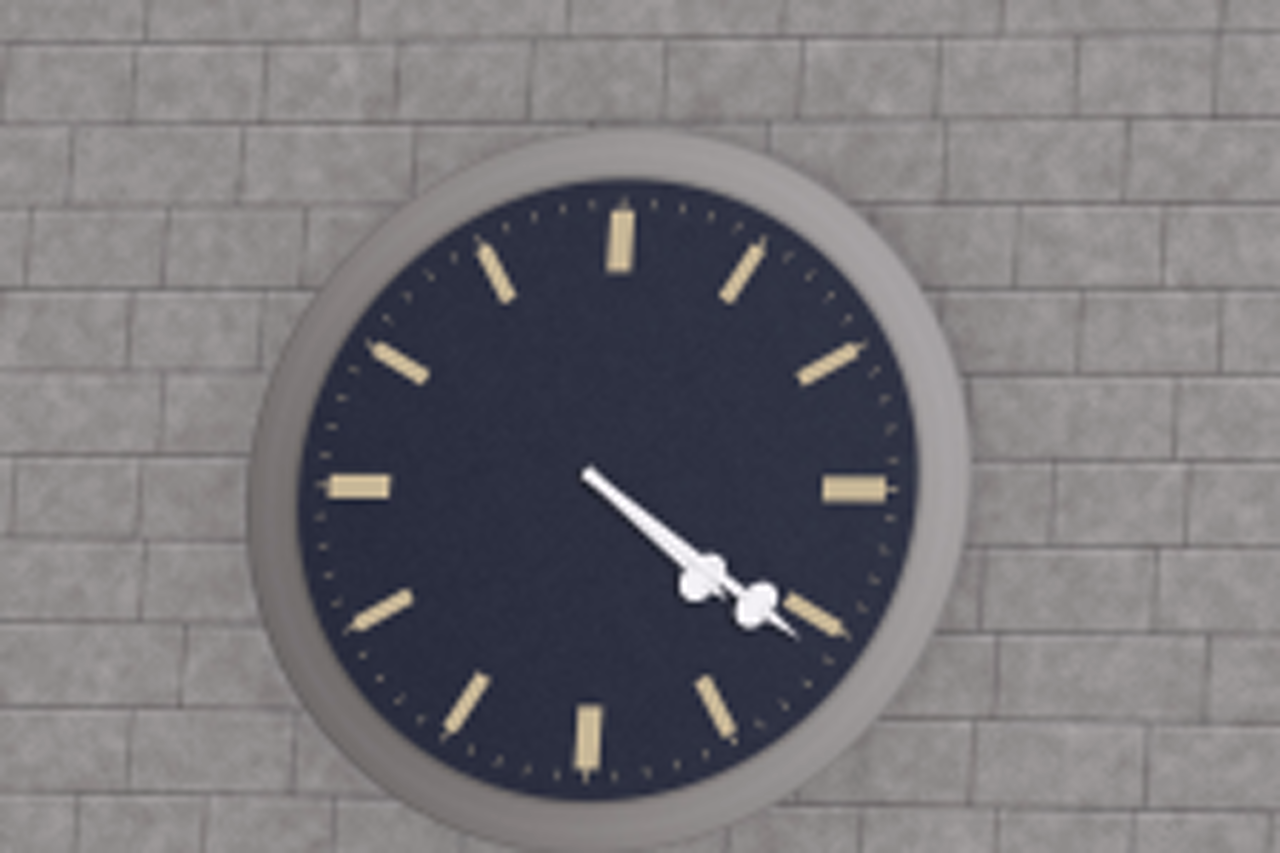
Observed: 4 h 21 min
